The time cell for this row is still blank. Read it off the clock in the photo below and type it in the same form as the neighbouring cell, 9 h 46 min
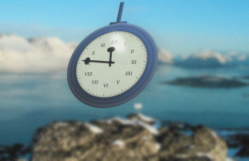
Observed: 11 h 46 min
